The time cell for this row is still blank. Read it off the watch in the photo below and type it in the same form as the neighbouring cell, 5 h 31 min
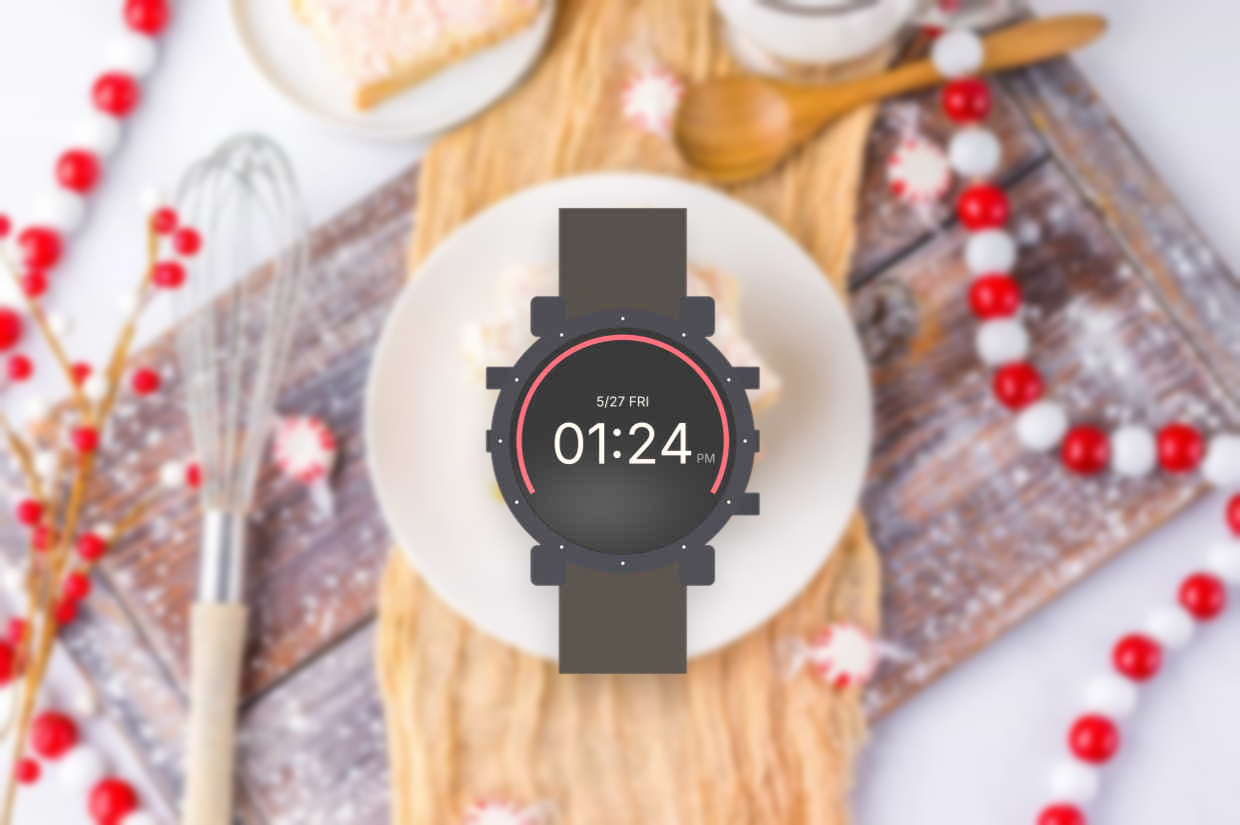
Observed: 1 h 24 min
